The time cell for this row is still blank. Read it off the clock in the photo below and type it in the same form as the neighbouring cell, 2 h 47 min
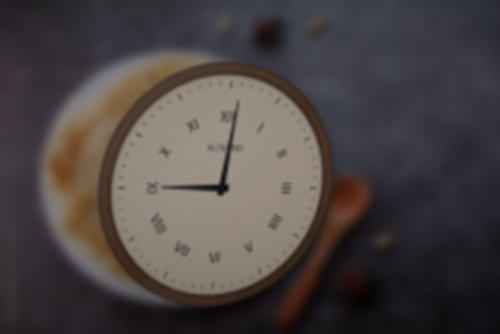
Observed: 9 h 01 min
